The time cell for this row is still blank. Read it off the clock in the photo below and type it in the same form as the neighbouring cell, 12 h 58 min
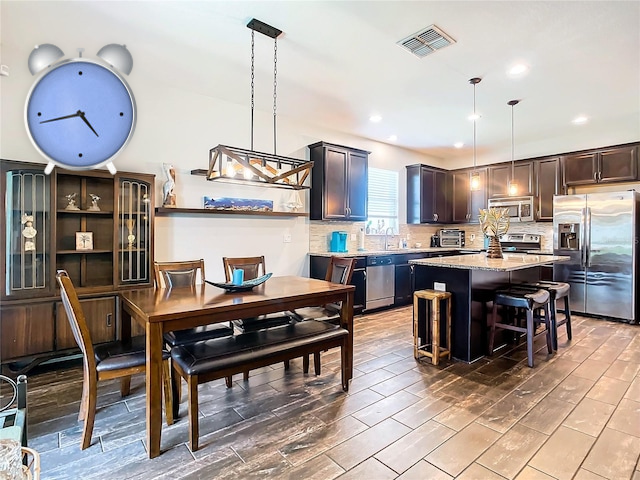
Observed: 4 h 43 min
